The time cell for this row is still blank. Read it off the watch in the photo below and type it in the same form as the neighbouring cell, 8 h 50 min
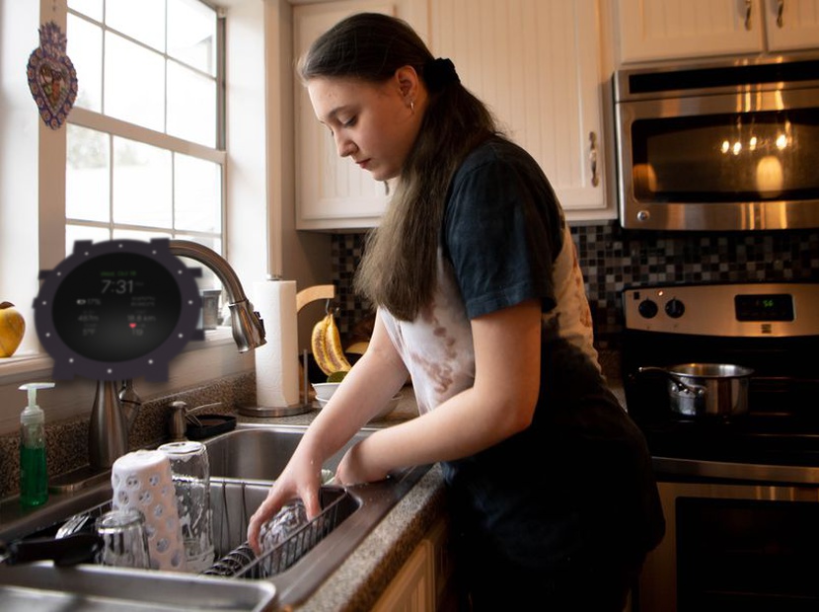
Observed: 7 h 31 min
